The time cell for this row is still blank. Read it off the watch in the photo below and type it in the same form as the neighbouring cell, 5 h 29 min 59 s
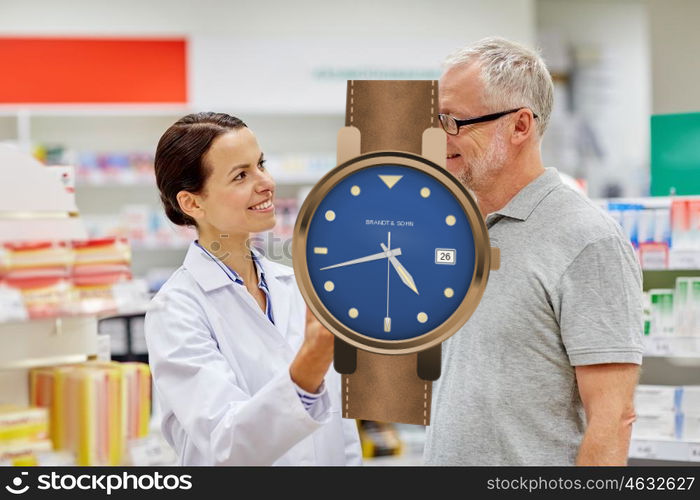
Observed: 4 h 42 min 30 s
